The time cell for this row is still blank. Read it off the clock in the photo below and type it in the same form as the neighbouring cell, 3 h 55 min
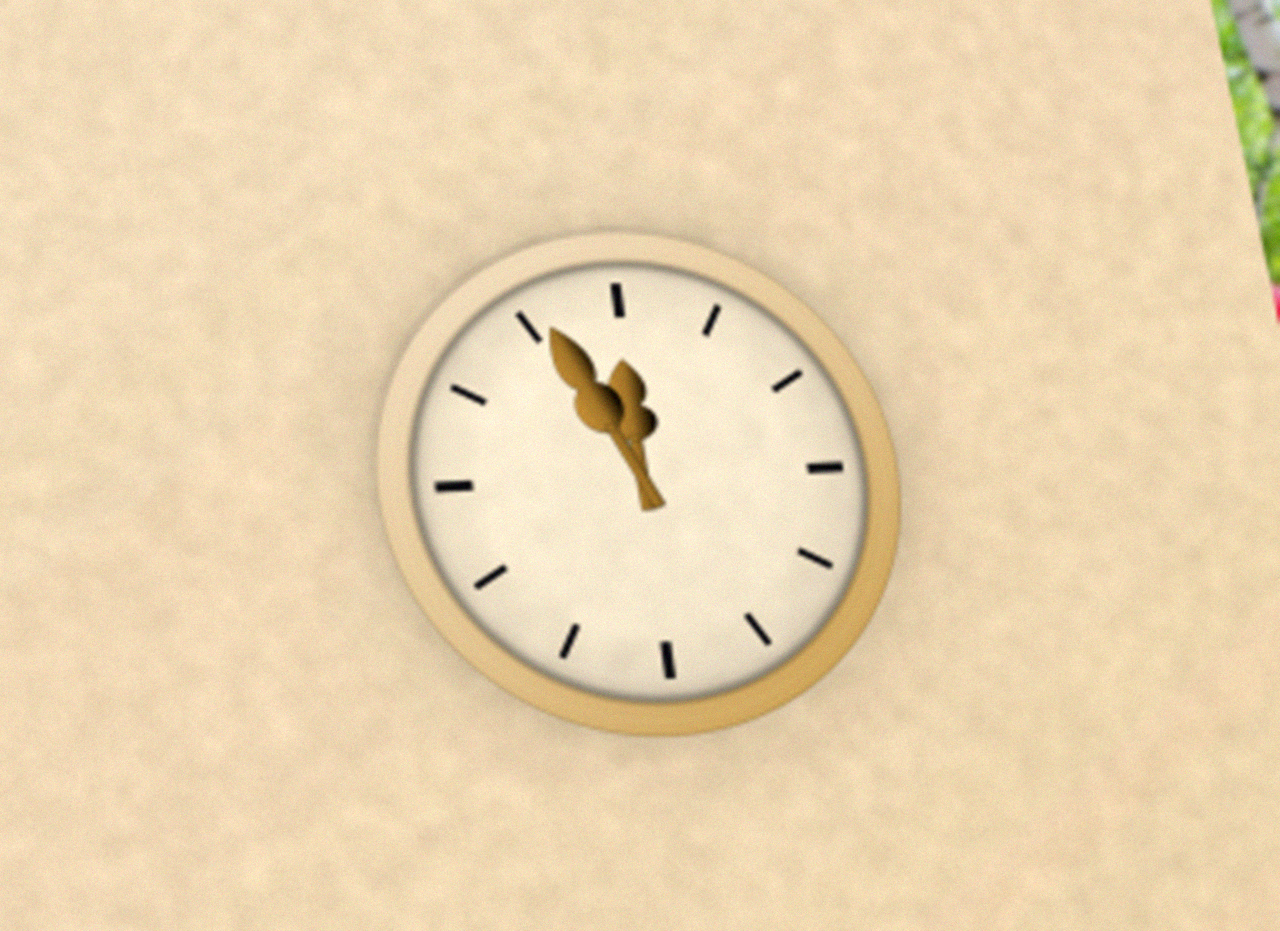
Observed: 11 h 56 min
